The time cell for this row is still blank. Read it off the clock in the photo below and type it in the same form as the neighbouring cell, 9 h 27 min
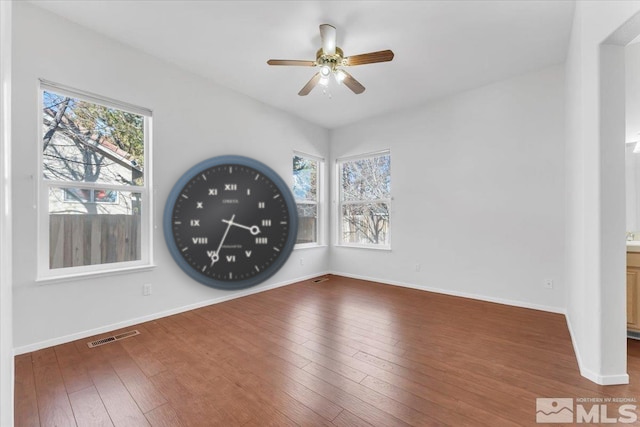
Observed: 3 h 34 min
